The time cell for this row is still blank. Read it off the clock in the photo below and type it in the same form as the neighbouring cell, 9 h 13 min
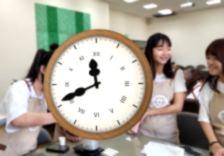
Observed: 11 h 41 min
